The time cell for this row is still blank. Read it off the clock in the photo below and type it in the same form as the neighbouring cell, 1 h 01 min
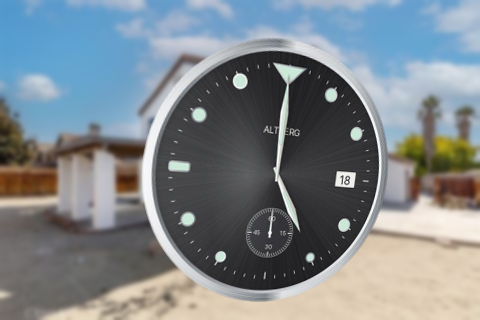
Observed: 5 h 00 min
